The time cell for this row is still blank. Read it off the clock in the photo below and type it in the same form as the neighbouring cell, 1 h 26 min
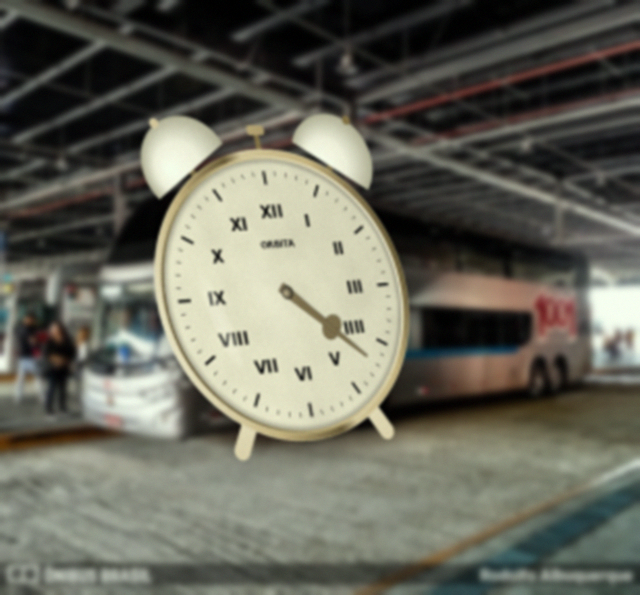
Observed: 4 h 22 min
